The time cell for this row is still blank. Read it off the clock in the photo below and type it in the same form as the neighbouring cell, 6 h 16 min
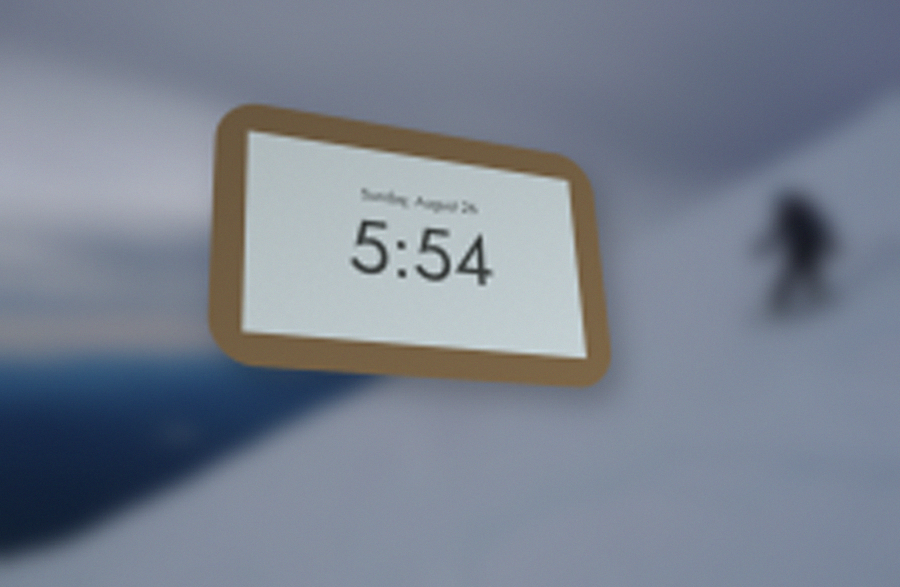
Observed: 5 h 54 min
